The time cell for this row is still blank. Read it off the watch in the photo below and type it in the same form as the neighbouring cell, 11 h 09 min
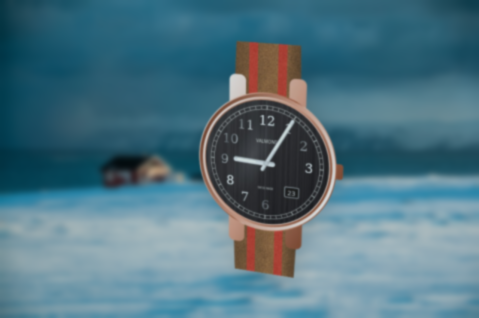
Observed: 9 h 05 min
